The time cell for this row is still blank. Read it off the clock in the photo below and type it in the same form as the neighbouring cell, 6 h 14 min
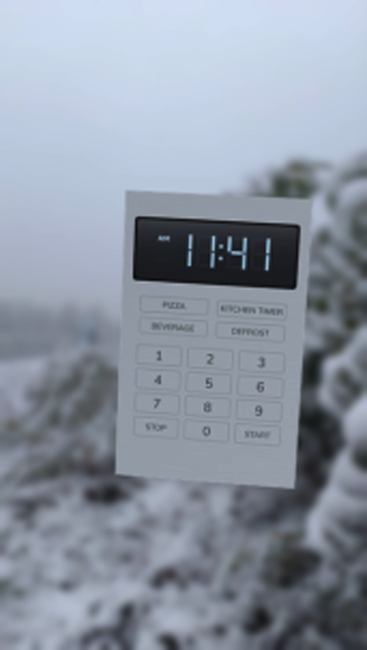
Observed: 11 h 41 min
